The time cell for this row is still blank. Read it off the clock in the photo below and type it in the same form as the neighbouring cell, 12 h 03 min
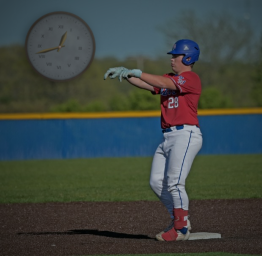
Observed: 12 h 42 min
